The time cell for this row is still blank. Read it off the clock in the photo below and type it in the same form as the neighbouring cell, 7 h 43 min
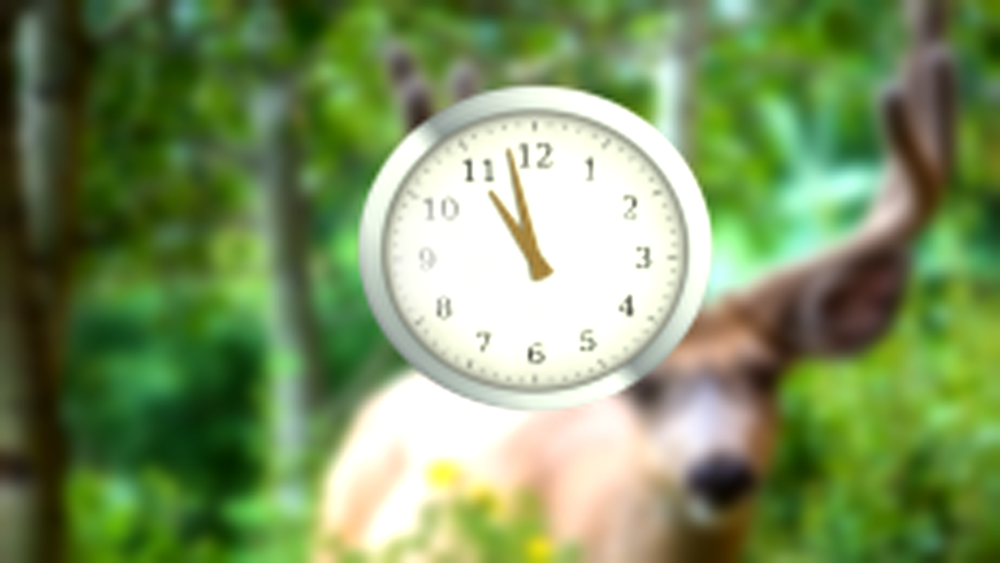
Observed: 10 h 58 min
